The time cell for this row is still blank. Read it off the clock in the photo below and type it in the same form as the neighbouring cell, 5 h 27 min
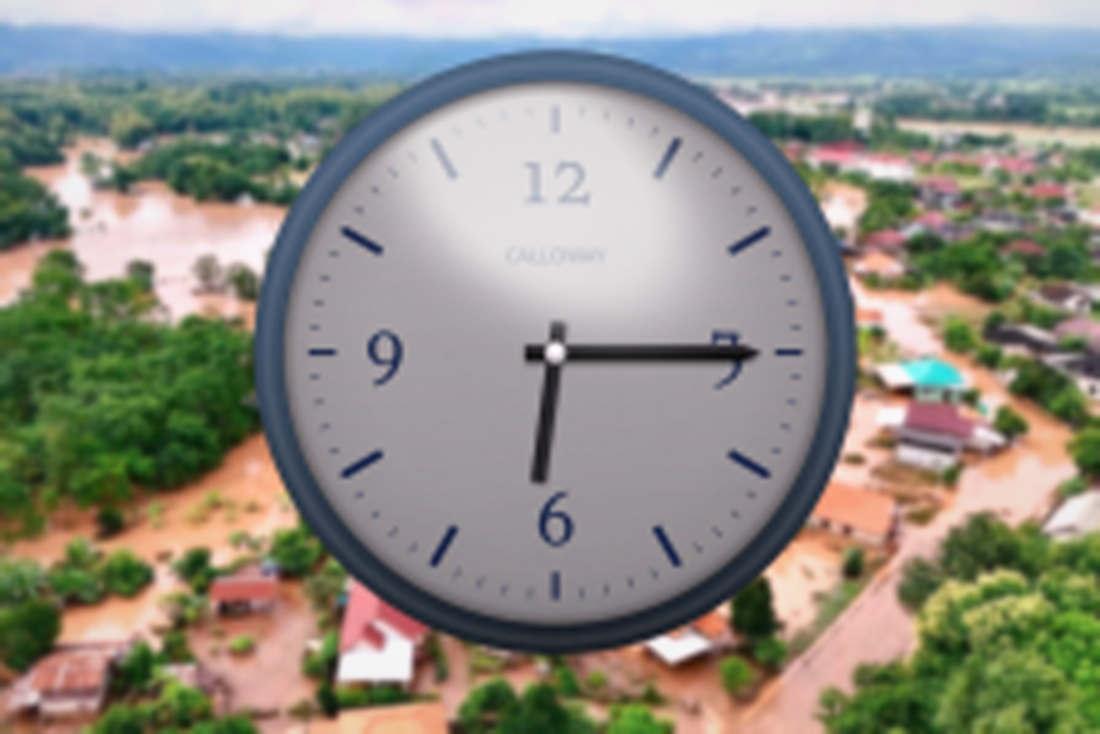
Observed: 6 h 15 min
